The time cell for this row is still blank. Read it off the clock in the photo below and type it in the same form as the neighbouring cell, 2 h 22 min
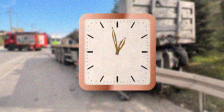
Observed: 12 h 58 min
